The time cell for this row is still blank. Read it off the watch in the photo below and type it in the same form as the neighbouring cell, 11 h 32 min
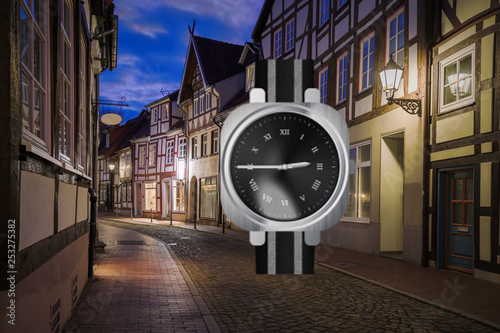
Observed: 2 h 45 min
